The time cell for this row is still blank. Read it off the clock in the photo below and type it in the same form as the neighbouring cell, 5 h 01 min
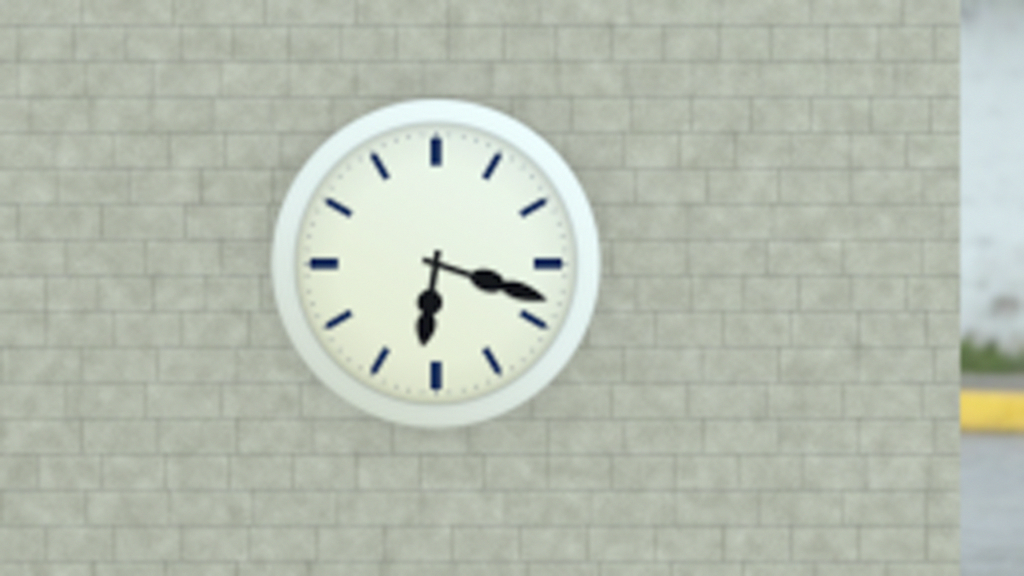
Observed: 6 h 18 min
